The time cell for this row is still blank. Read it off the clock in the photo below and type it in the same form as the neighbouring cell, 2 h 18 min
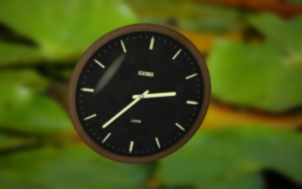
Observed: 2 h 37 min
